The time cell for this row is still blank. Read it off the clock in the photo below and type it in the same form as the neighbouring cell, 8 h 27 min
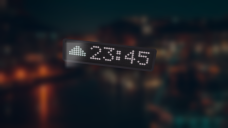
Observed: 23 h 45 min
